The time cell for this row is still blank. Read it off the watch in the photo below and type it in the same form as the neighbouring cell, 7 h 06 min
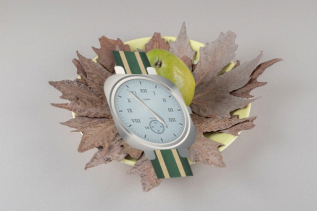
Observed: 4 h 54 min
